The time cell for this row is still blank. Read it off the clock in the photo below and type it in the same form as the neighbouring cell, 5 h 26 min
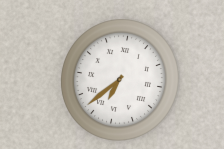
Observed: 6 h 37 min
